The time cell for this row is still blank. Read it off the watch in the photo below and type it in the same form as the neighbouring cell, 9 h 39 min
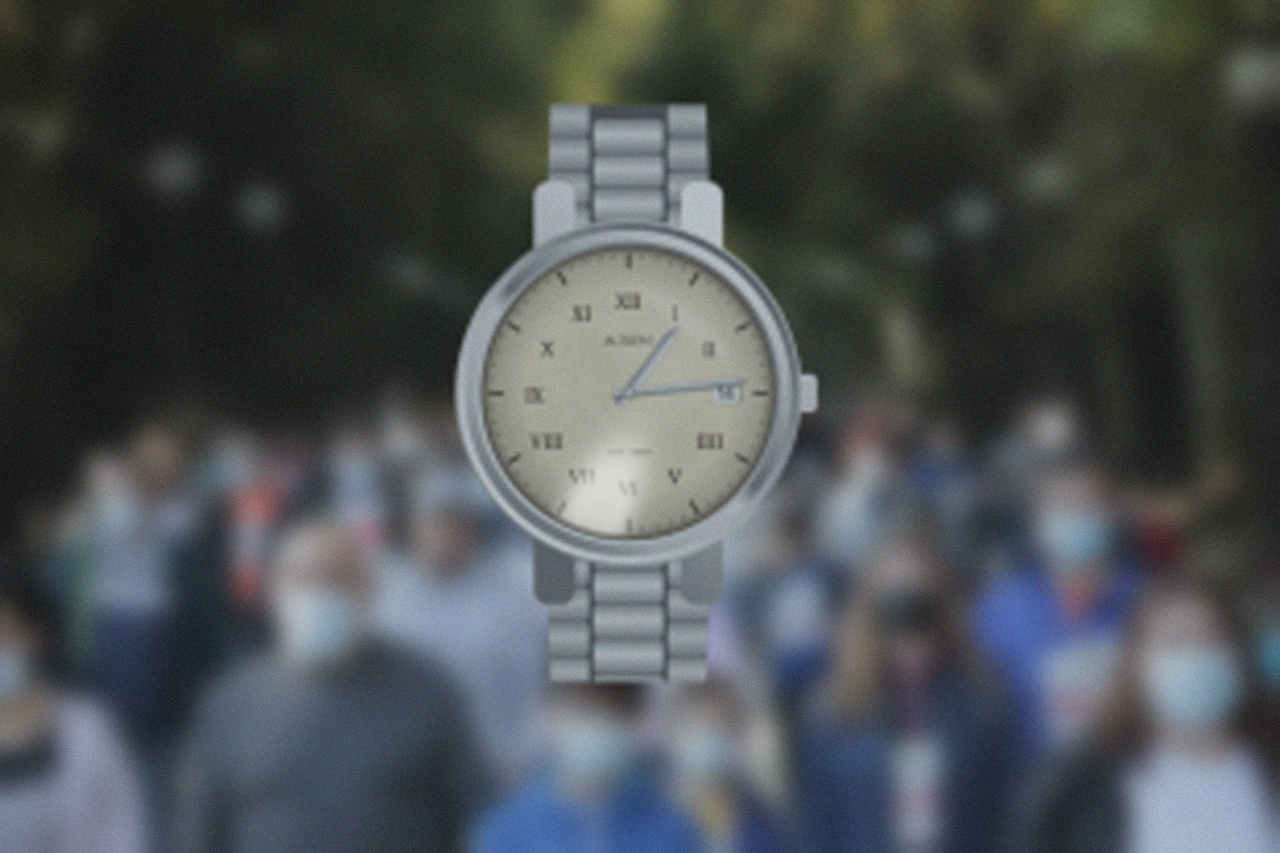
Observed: 1 h 14 min
